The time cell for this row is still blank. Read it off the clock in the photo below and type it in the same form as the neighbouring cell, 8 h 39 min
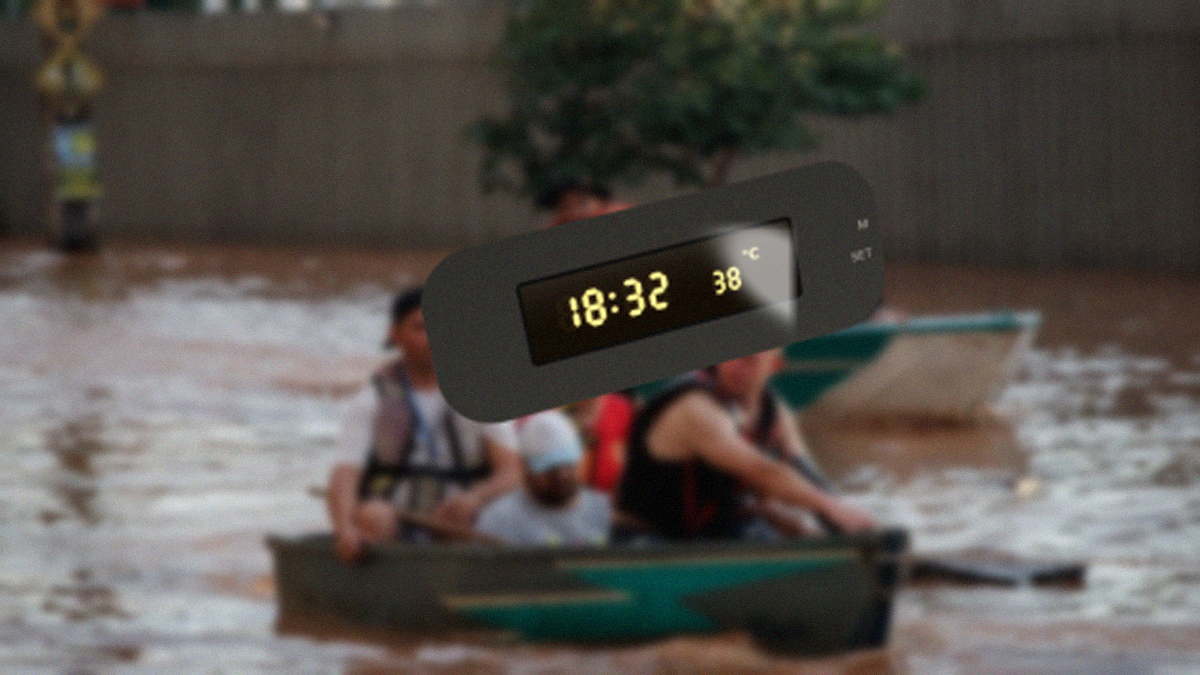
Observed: 18 h 32 min
